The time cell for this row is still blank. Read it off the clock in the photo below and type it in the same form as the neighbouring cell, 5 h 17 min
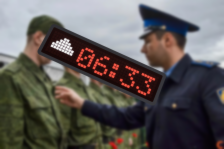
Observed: 6 h 33 min
